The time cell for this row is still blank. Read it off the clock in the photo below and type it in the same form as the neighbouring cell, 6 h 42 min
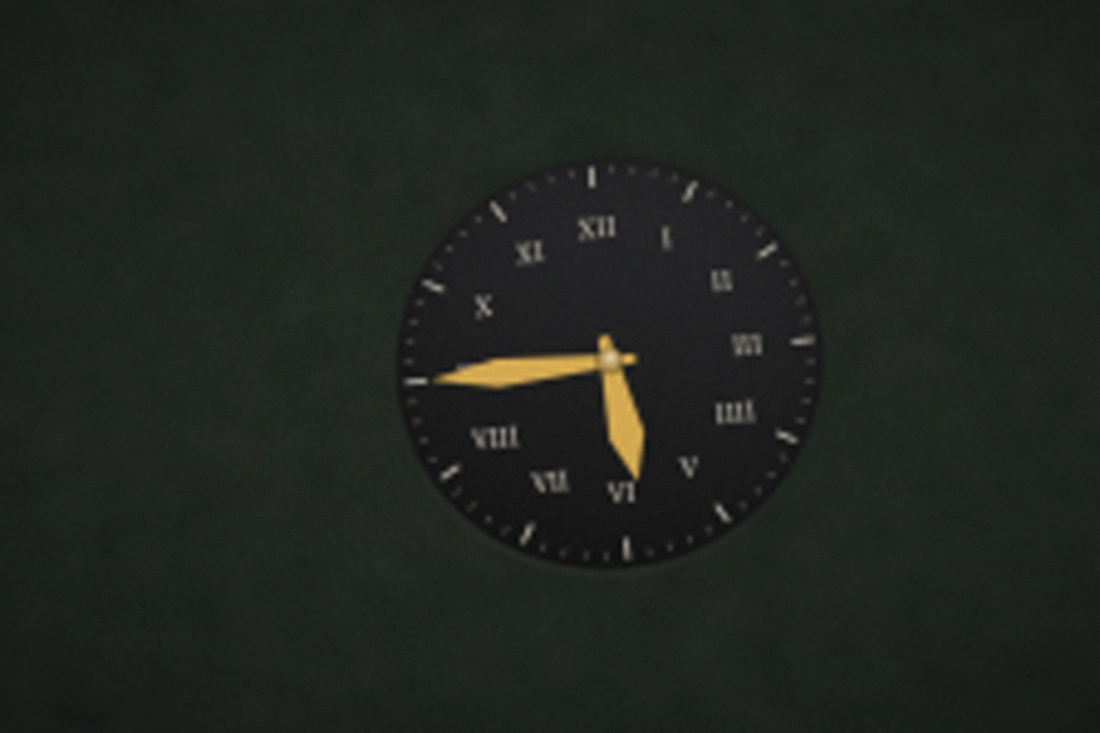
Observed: 5 h 45 min
